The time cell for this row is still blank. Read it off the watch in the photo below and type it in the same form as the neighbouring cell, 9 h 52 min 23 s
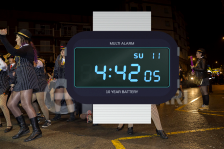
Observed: 4 h 42 min 05 s
